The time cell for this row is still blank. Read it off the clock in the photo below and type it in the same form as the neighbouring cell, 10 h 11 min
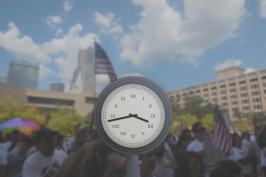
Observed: 3 h 43 min
